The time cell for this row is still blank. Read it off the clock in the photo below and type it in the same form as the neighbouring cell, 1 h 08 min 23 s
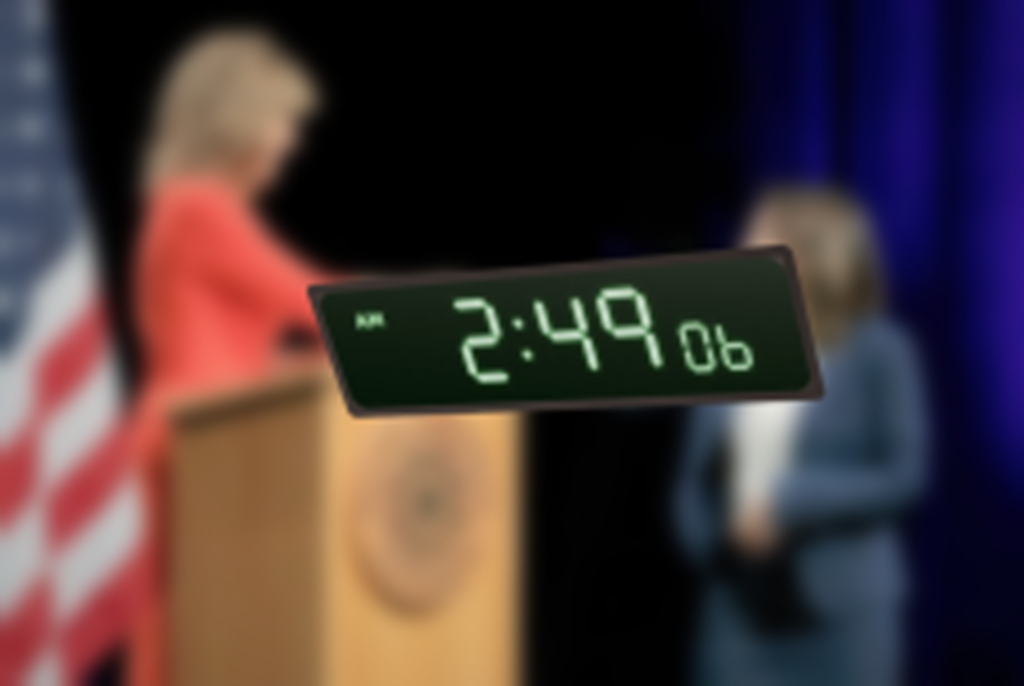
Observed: 2 h 49 min 06 s
